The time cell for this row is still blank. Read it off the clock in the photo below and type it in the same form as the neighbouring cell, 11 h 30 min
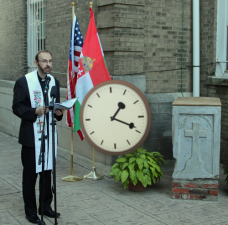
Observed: 1 h 19 min
